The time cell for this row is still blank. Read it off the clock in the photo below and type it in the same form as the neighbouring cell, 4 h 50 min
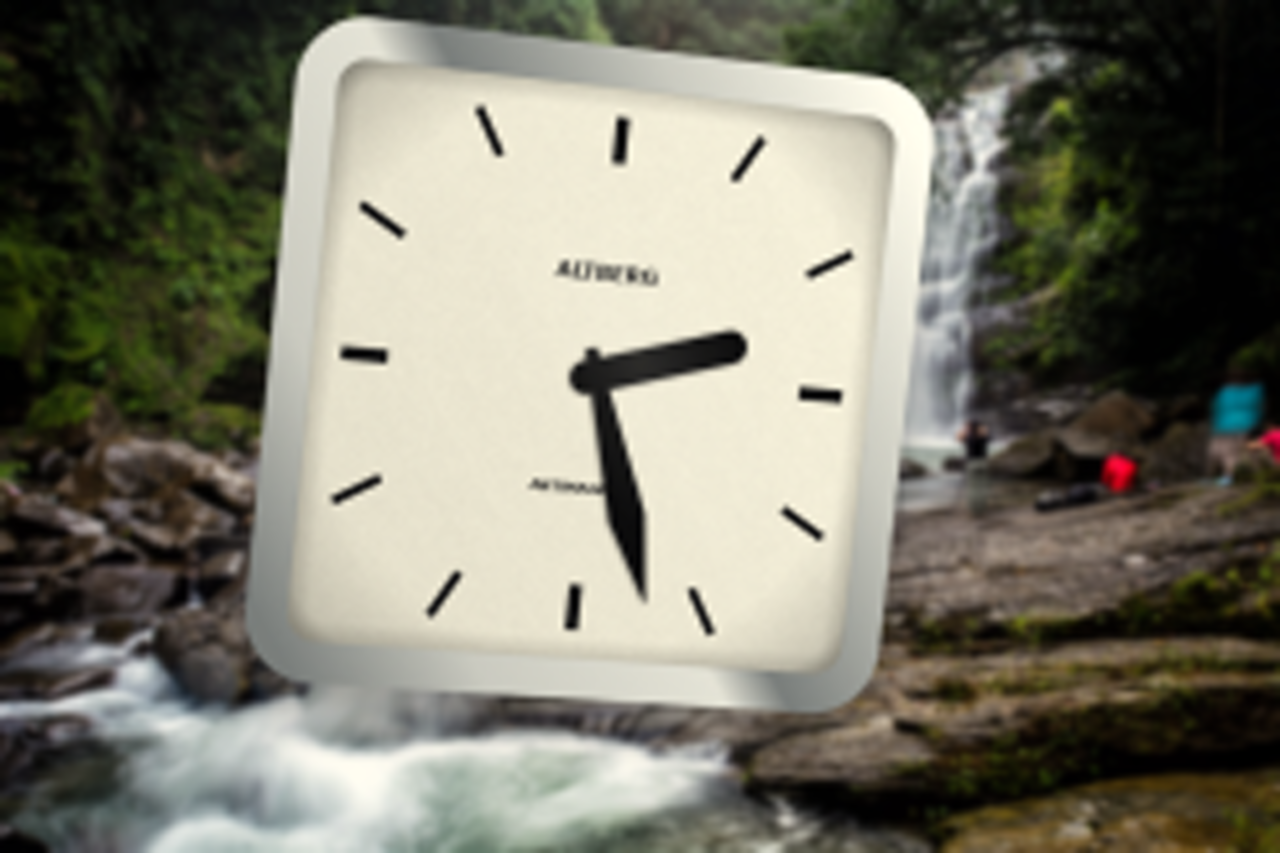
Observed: 2 h 27 min
